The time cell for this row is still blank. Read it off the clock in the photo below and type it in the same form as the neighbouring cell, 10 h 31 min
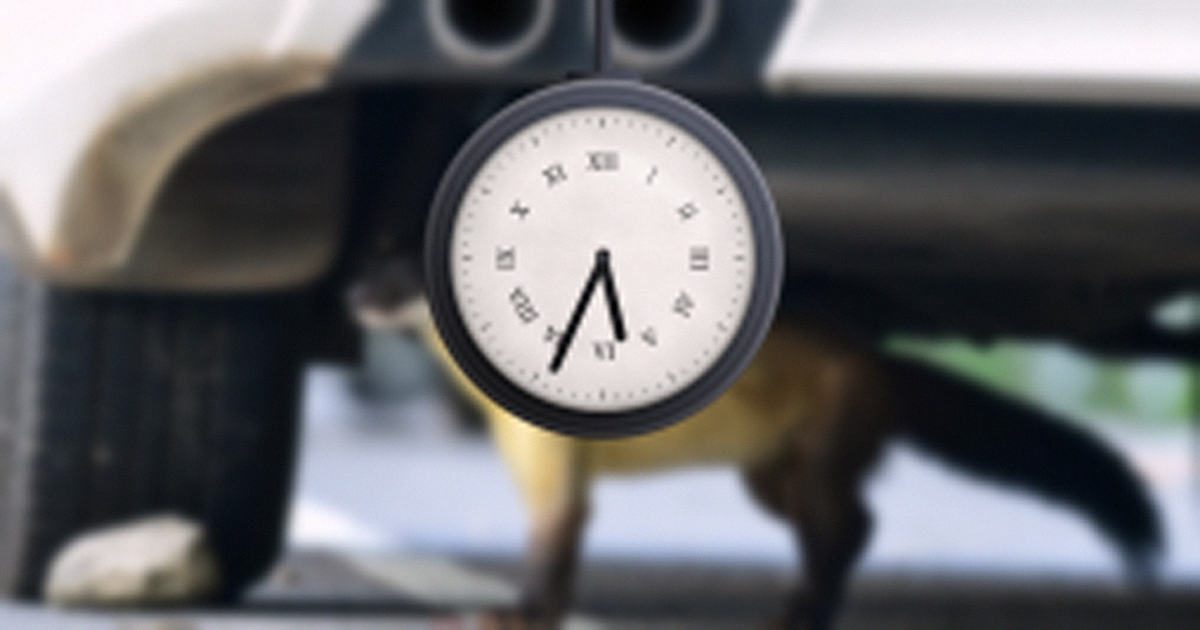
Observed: 5 h 34 min
